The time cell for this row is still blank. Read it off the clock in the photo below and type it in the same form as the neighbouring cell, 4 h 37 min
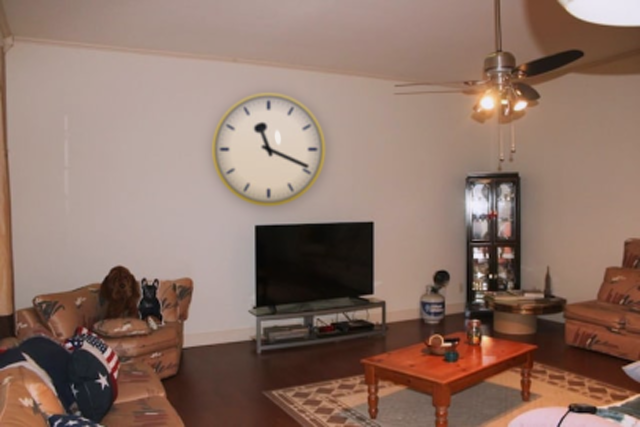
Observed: 11 h 19 min
